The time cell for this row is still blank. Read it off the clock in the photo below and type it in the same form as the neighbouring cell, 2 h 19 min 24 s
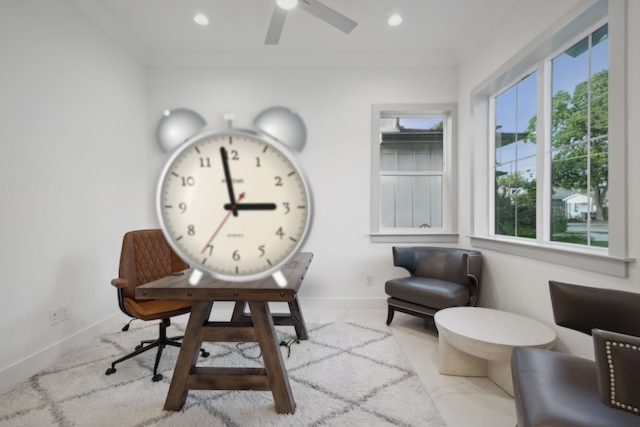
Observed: 2 h 58 min 36 s
